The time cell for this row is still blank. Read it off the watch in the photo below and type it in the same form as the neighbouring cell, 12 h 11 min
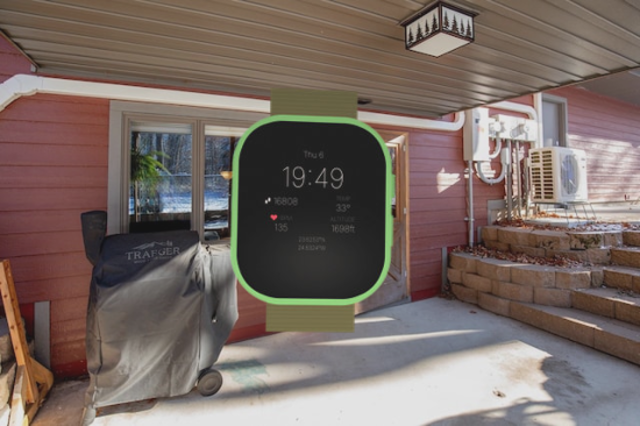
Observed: 19 h 49 min
